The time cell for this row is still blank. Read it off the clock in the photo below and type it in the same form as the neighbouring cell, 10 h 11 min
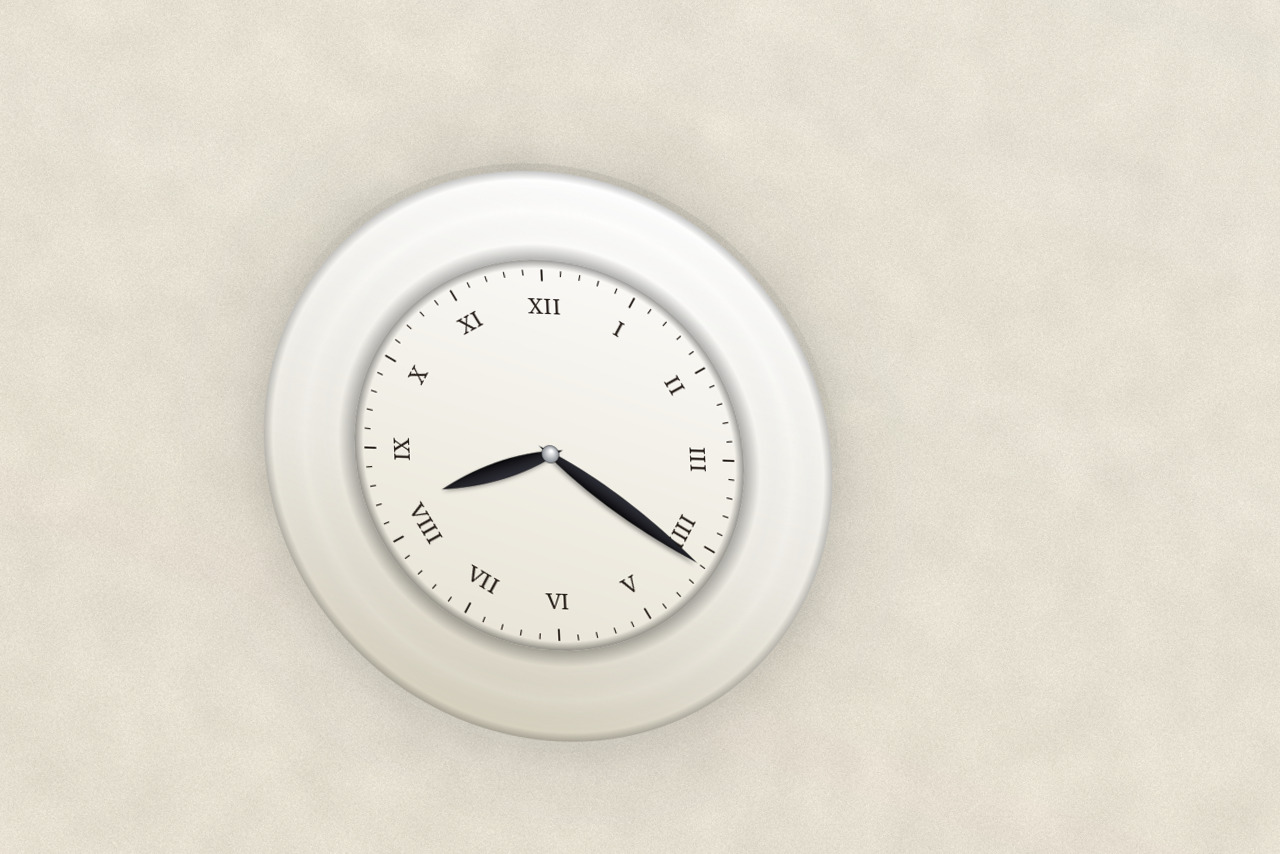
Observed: 8 h 21 min
